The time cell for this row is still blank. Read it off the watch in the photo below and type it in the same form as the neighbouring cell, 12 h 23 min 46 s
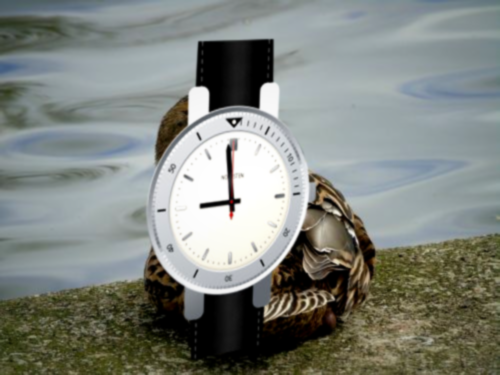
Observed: 8 h 59 min 00 s
